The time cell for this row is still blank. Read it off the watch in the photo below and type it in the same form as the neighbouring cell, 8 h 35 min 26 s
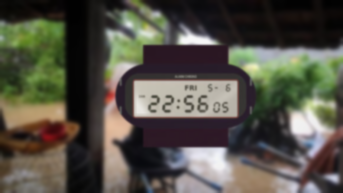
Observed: 22 h 56 min 05 s
